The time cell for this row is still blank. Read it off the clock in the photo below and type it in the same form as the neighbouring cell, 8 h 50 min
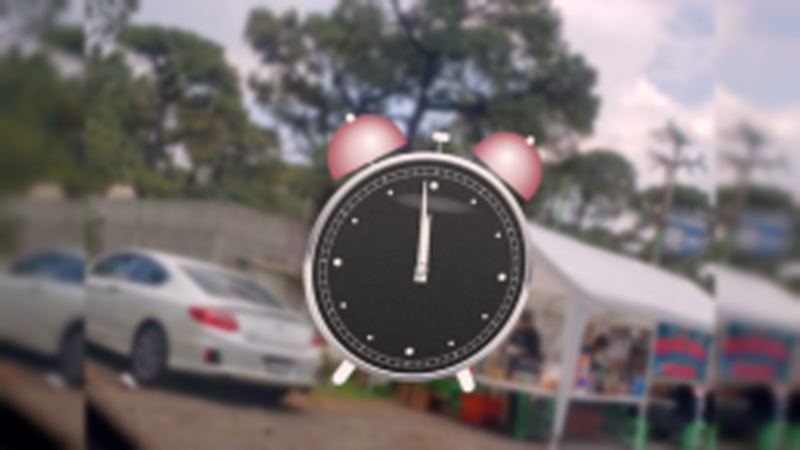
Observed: 11 h 59 min
